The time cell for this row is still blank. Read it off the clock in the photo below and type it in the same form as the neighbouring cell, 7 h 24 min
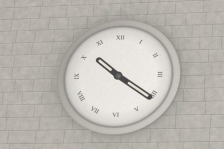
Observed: 10 h 21 min
